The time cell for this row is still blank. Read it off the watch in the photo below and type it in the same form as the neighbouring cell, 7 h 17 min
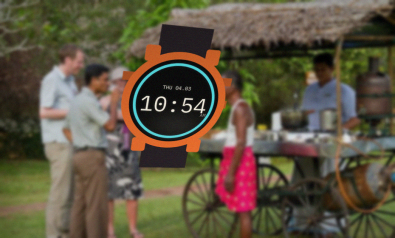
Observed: 10 h 54 min
